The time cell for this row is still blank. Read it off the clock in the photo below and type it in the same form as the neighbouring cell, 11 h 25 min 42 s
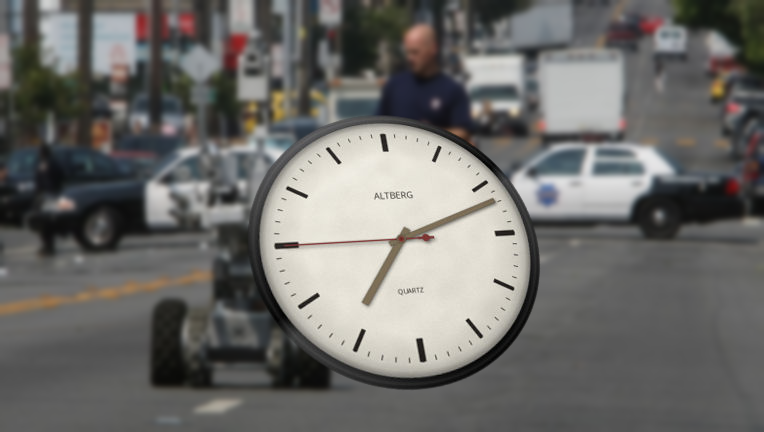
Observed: 7 h 11 min 45 s
